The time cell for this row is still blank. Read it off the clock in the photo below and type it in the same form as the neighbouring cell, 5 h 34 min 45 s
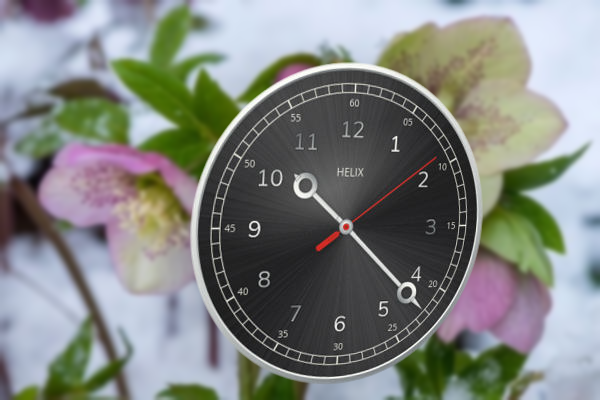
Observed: 10 h 22 min 09 s
